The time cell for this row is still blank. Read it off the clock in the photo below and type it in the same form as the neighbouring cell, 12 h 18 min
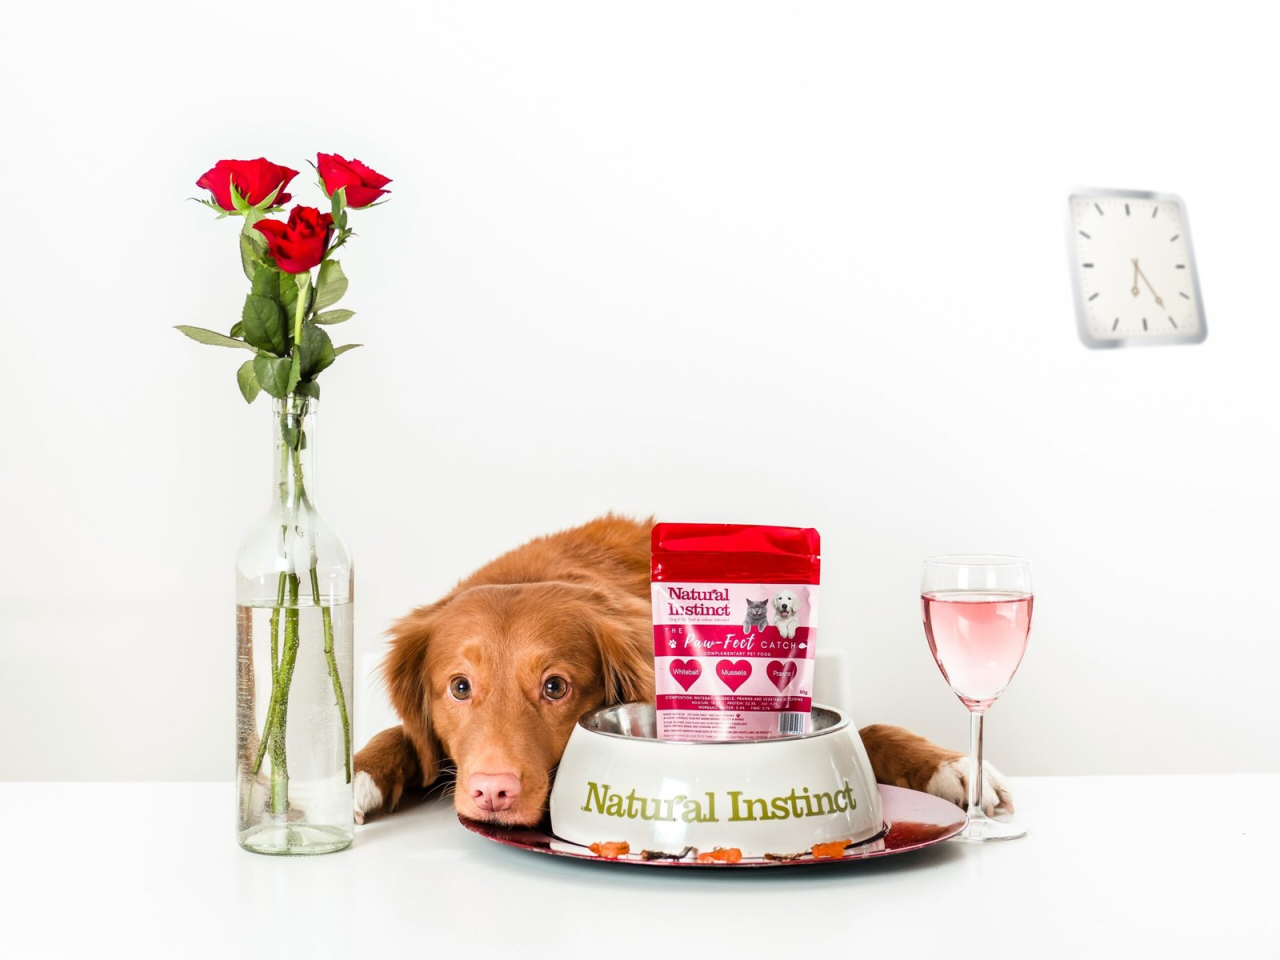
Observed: 6 h 25 min
